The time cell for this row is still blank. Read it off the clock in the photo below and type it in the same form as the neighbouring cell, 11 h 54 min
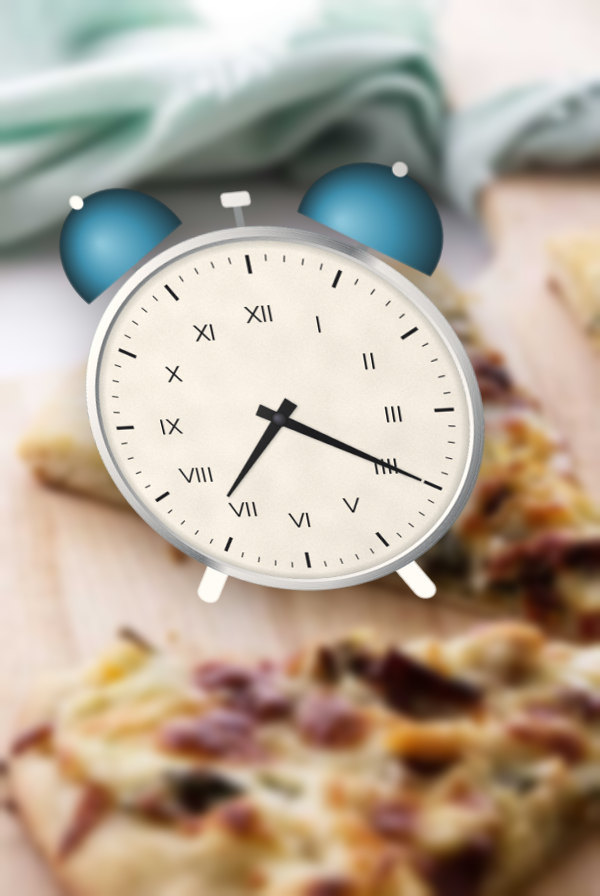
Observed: 7 h 20 min
